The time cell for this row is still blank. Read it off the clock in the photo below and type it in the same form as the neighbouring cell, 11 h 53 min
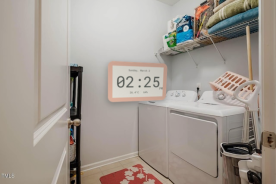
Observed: 2 h 25 min
